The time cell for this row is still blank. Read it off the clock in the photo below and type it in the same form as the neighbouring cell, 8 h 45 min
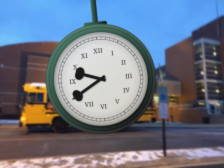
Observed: 9 h 40 min
